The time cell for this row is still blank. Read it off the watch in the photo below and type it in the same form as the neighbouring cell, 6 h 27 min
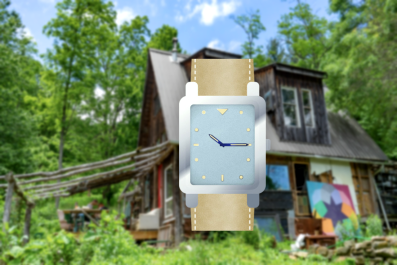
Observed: 10 h 15 min
